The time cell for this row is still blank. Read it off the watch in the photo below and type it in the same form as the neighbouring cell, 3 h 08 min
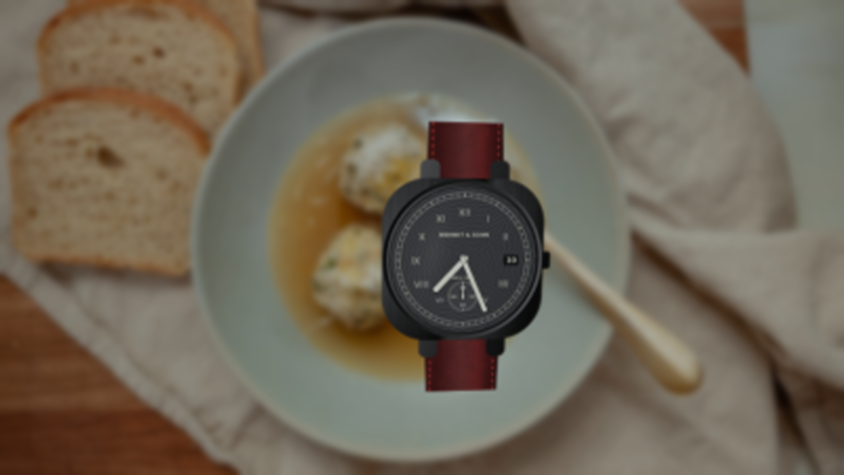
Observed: 7 h 26 min
